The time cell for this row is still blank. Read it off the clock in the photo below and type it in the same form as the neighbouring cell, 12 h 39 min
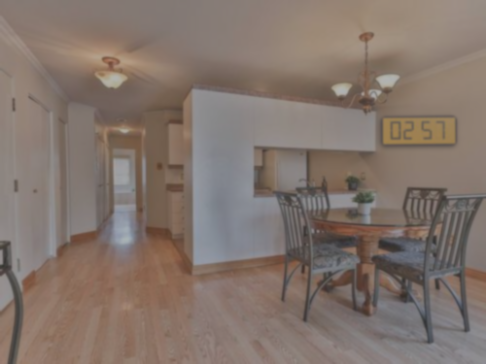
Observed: 2 h 57 min
